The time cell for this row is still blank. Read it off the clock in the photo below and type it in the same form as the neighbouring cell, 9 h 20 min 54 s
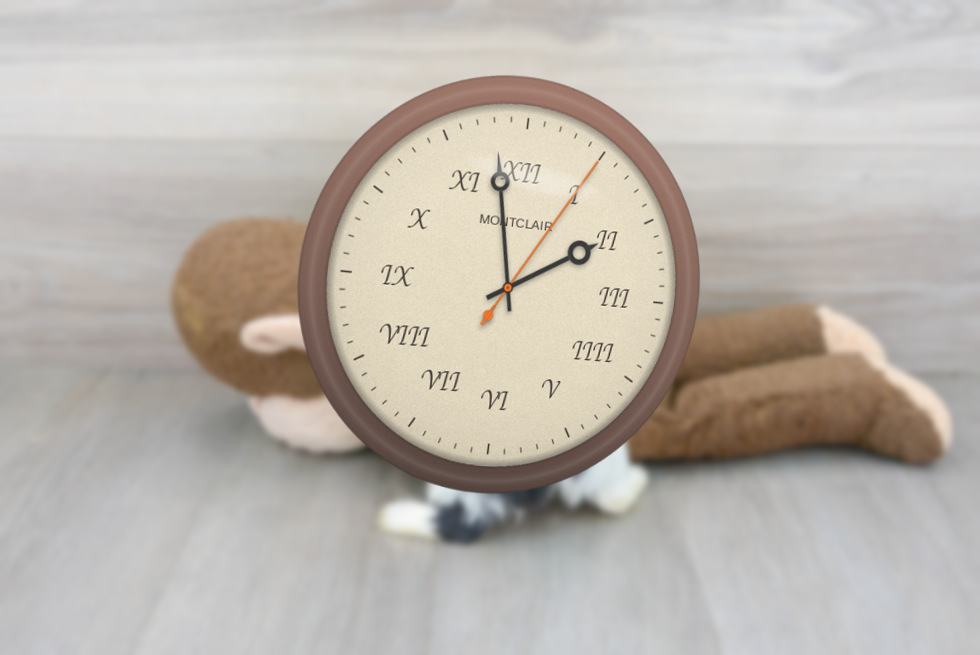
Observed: 1 h 58 min 05 s
